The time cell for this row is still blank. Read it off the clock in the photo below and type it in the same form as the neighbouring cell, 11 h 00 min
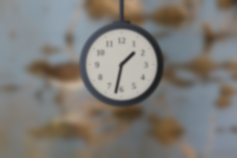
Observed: 1 h 32 min
